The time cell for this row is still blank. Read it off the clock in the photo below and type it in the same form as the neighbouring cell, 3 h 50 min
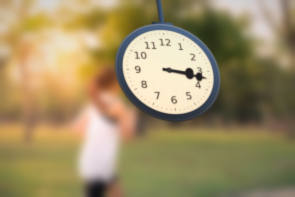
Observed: 3 h 17 min
